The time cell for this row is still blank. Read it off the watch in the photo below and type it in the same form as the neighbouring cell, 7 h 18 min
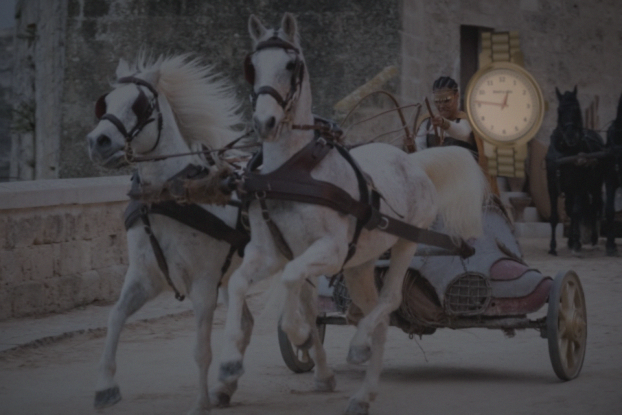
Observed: 12 h 46 min
